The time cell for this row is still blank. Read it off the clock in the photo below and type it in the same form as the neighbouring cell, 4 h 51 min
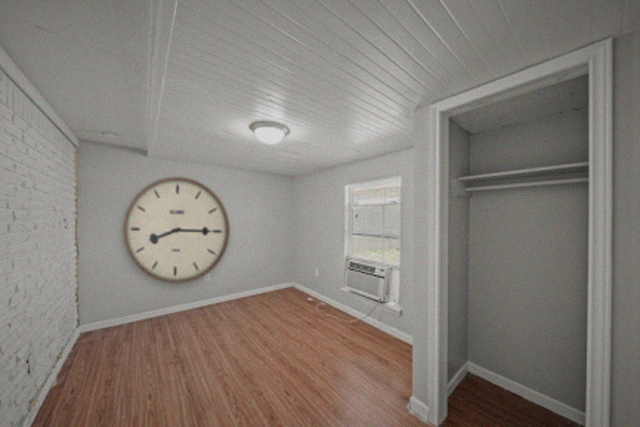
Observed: 8 h 15 min
